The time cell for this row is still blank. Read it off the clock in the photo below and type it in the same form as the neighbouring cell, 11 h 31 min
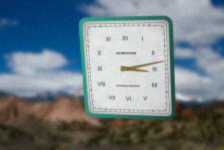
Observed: 3 h 13 min
